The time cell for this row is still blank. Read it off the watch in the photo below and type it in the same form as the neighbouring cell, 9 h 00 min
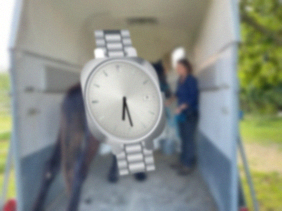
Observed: 6 h 29 min
